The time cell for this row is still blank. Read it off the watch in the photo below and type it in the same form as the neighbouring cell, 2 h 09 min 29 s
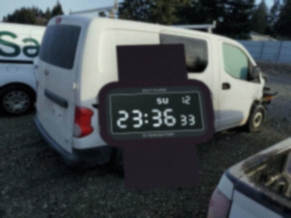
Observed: 23 h 36 min 33 s
